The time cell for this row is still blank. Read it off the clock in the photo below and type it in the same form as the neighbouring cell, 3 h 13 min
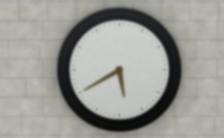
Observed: 5 h 40 min
